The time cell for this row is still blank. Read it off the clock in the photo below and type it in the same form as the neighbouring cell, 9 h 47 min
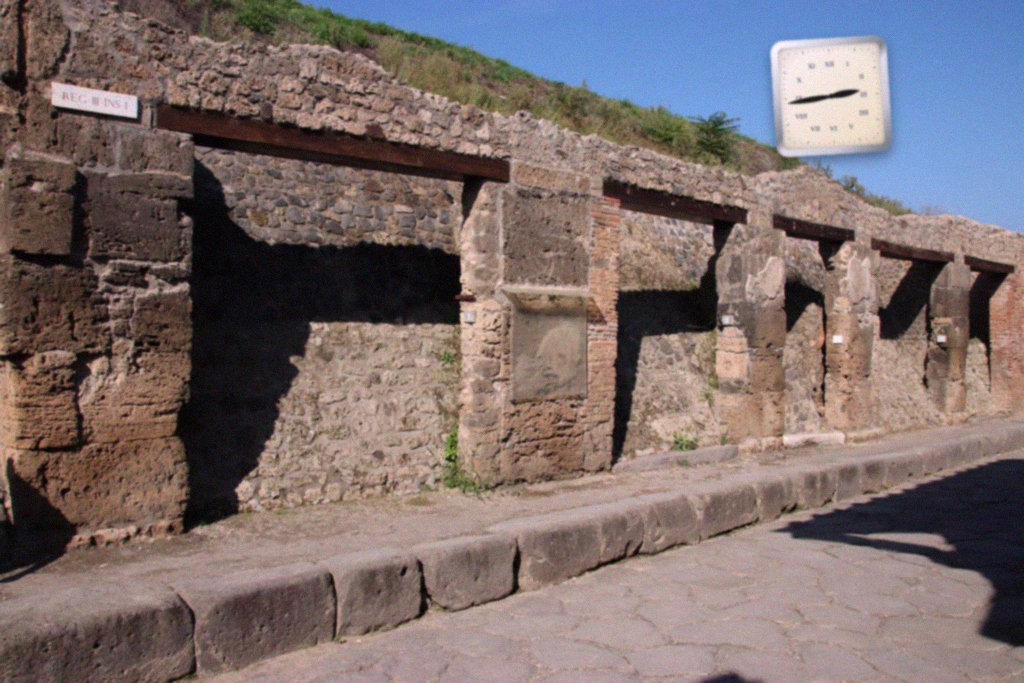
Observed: 2 h 44 min
